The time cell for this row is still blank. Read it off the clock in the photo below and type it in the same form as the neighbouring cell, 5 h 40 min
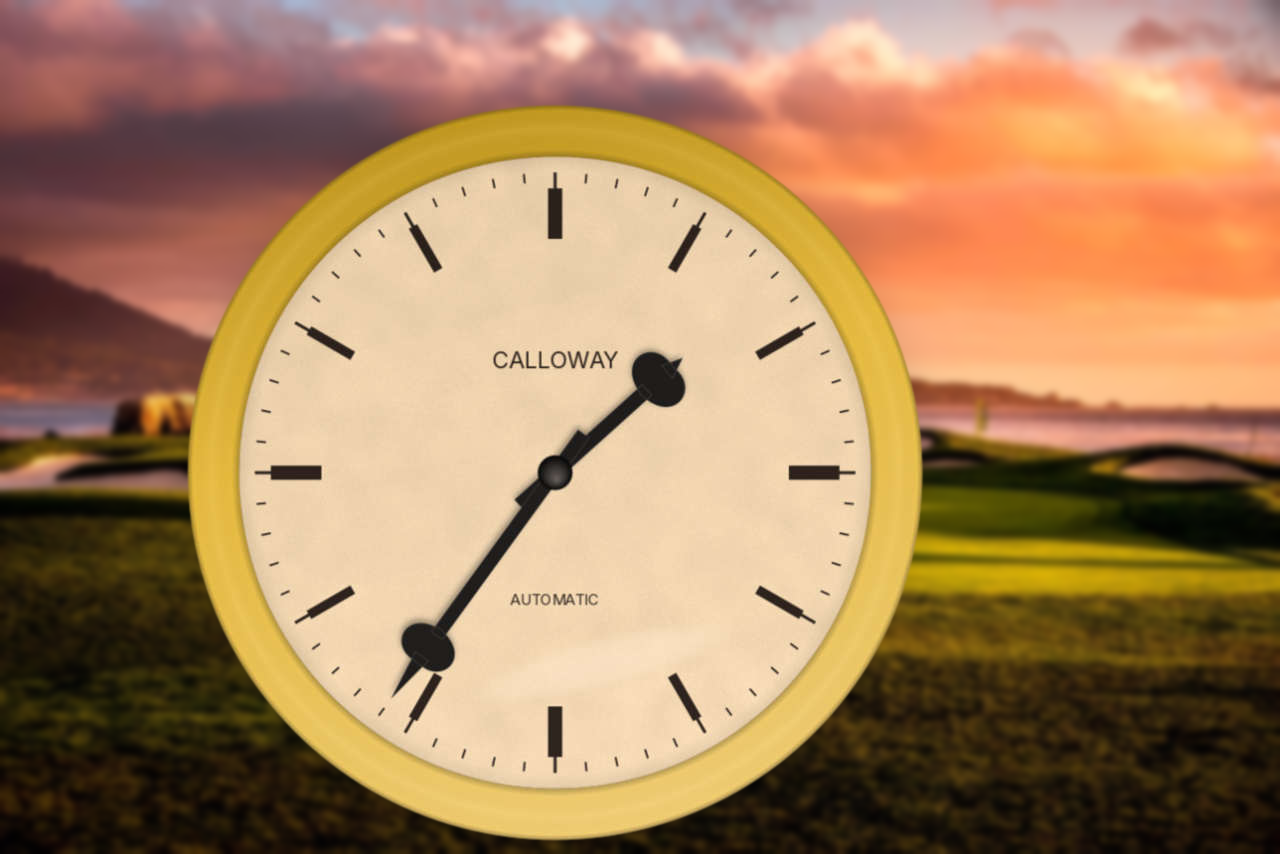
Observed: 1 h 36 min
